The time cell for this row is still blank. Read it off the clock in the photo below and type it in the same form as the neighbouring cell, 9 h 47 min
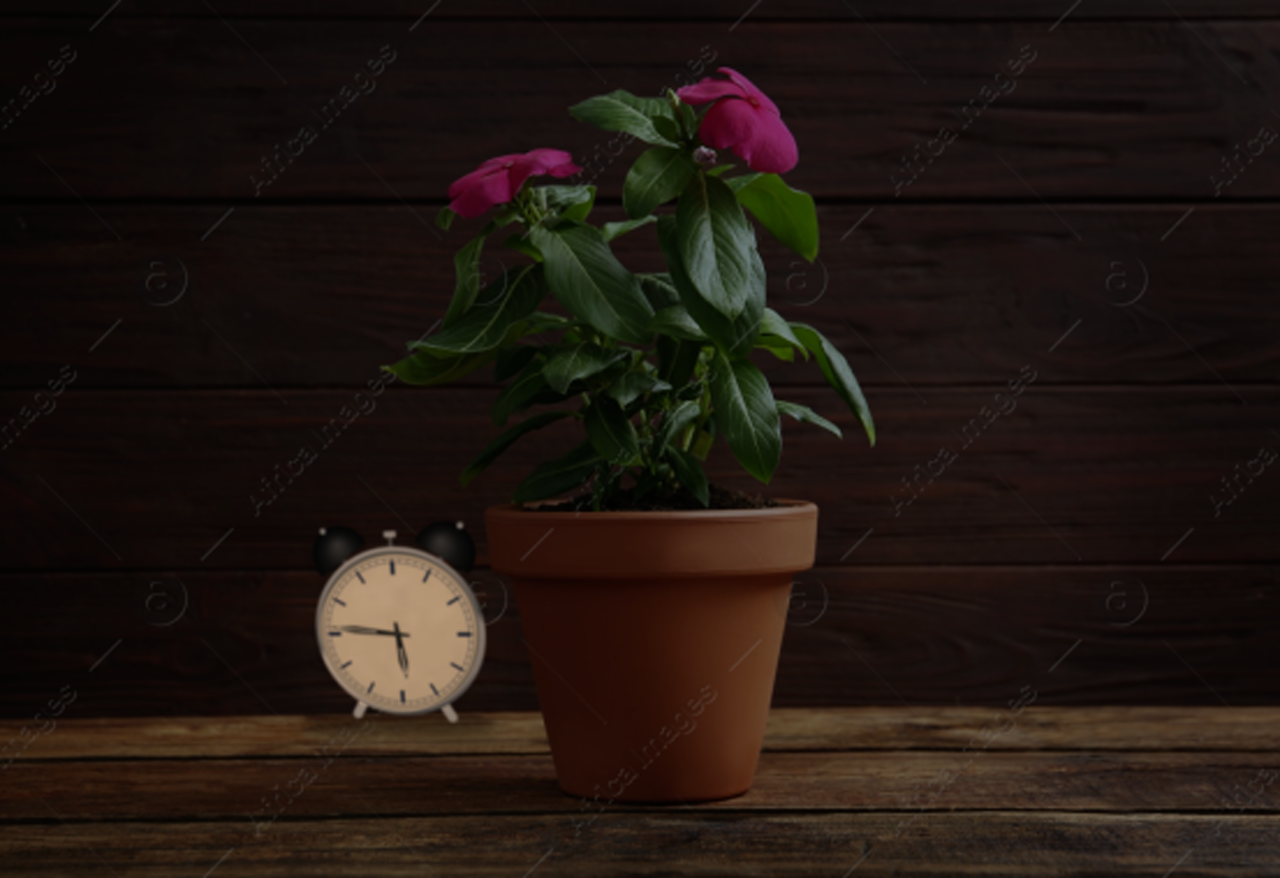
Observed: 5 h 46 min
